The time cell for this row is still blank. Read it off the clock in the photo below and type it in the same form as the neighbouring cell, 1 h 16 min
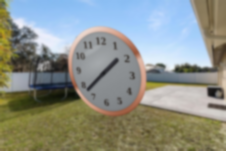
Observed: 1 h 38 min
